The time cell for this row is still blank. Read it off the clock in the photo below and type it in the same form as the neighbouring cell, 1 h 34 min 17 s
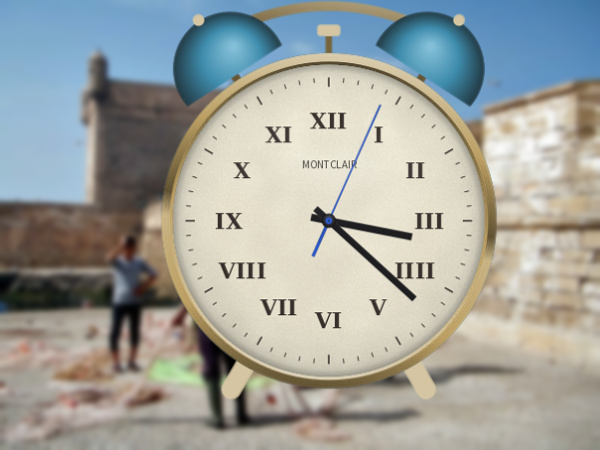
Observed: 3 h 22 min 04 s
